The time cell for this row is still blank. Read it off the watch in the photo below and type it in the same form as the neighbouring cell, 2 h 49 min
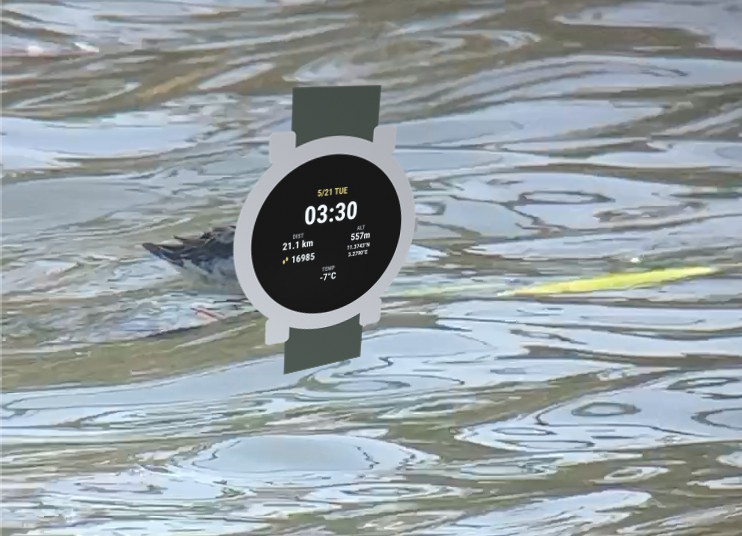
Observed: 3 h 30 min
